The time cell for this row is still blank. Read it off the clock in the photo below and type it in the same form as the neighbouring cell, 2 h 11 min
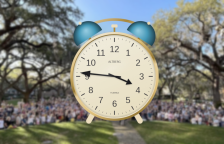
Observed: 3 h 46 min
